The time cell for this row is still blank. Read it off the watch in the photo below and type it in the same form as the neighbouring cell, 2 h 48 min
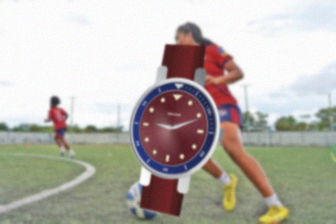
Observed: 9 h 11 min
